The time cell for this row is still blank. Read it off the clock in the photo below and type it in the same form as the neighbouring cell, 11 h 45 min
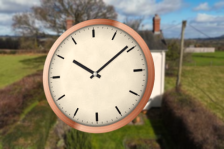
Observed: 10 h 09 min
